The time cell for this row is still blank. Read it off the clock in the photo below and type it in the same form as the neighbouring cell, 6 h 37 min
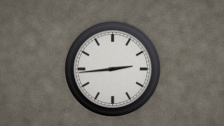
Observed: 2 h 44 min
